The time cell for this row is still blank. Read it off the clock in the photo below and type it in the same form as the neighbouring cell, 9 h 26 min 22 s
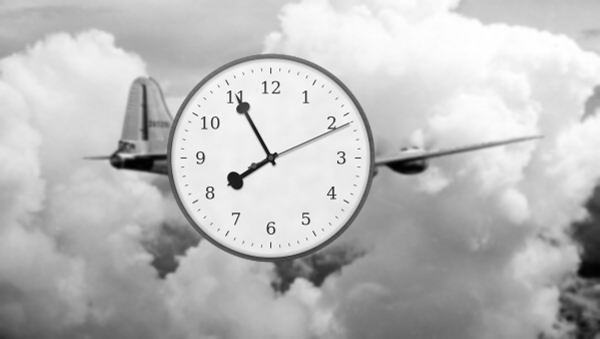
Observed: 7 h 55 min 11 s
